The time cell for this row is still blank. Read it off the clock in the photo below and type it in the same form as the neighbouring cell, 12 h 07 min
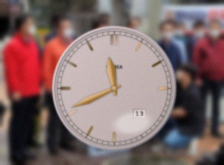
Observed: 11 h 41 min
